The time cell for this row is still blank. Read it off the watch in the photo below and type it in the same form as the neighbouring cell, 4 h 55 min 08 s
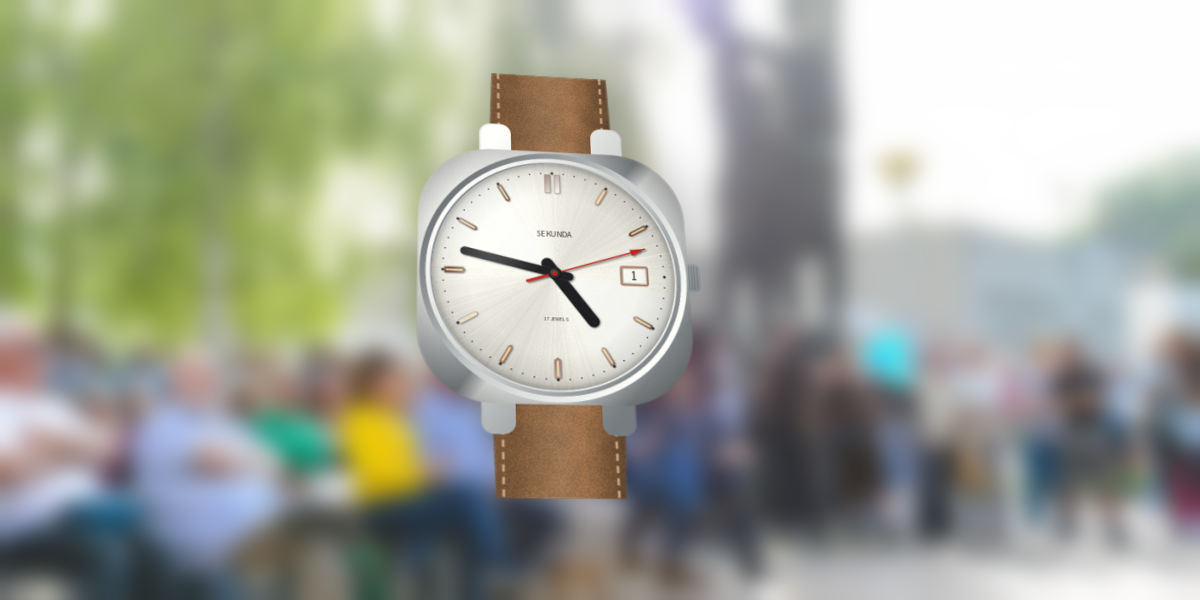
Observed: 4 h 47 min 12 s
